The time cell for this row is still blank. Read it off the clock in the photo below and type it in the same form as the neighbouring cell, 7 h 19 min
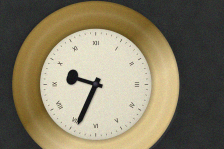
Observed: 9 h 34 min
